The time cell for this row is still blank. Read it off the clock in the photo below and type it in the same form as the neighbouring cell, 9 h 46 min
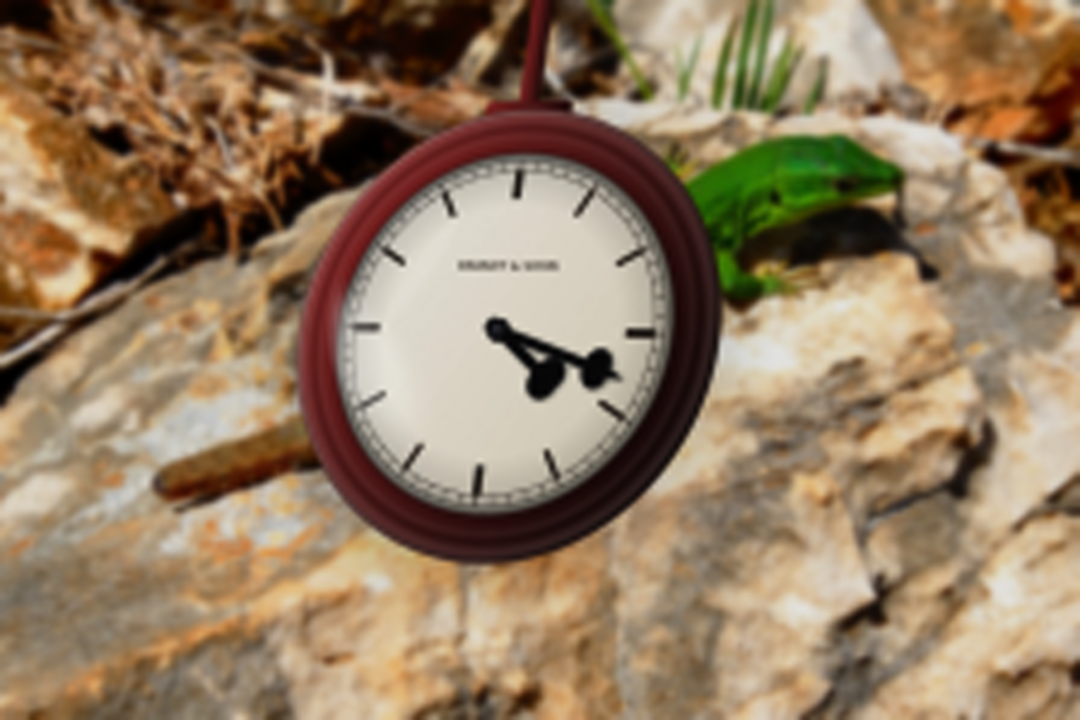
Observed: 4 h 18 min
